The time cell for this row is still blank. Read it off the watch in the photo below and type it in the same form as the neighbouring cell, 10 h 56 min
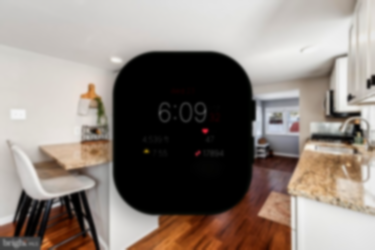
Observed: 6 h 09 min
